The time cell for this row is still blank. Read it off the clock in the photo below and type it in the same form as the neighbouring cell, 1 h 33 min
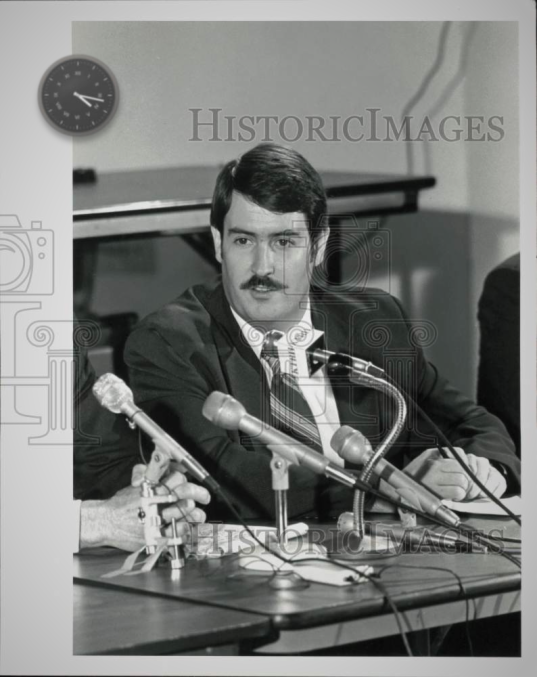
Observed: 4 h 17 min
